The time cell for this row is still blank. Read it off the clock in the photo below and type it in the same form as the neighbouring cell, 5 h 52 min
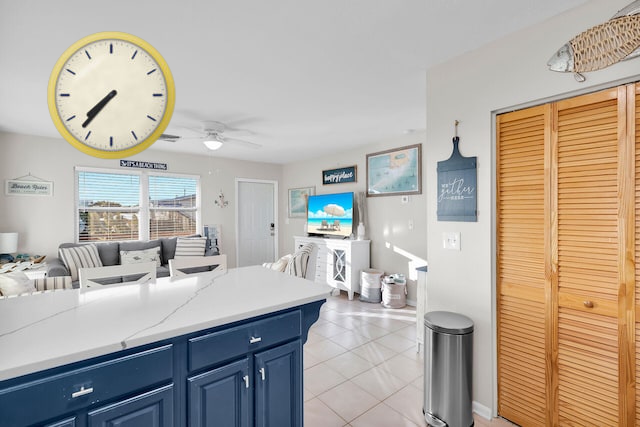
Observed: 7 h 37 min
